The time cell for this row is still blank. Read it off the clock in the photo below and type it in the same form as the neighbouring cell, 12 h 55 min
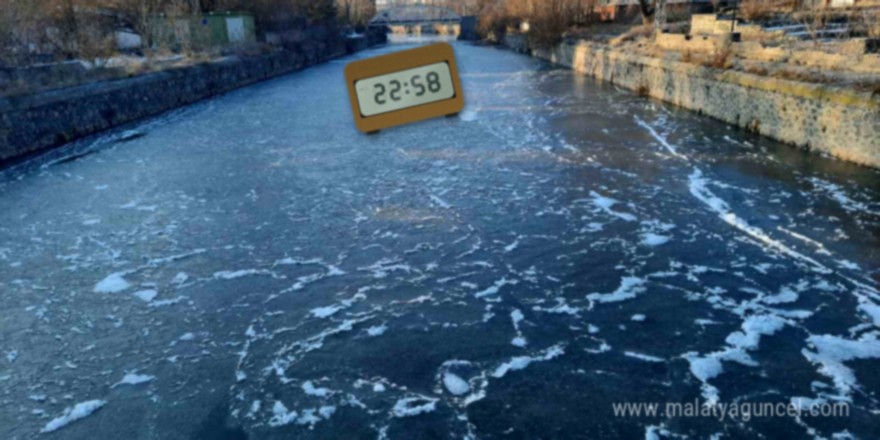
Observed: 22 h 58 min
